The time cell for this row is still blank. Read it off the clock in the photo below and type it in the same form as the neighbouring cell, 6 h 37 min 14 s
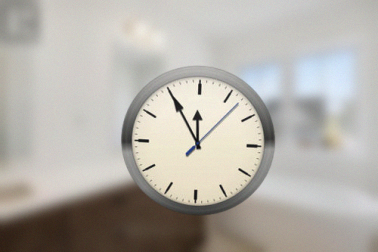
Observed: 11 h 55 min 07 s
